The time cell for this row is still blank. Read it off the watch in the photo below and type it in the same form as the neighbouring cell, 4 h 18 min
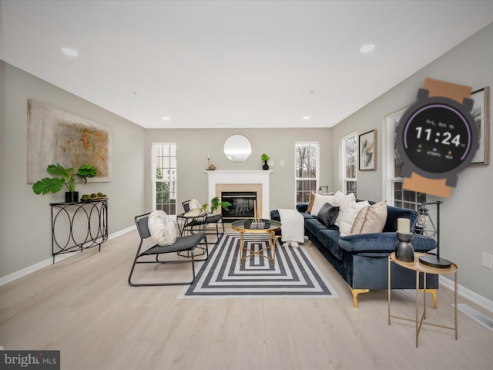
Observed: 11 h 24 min
